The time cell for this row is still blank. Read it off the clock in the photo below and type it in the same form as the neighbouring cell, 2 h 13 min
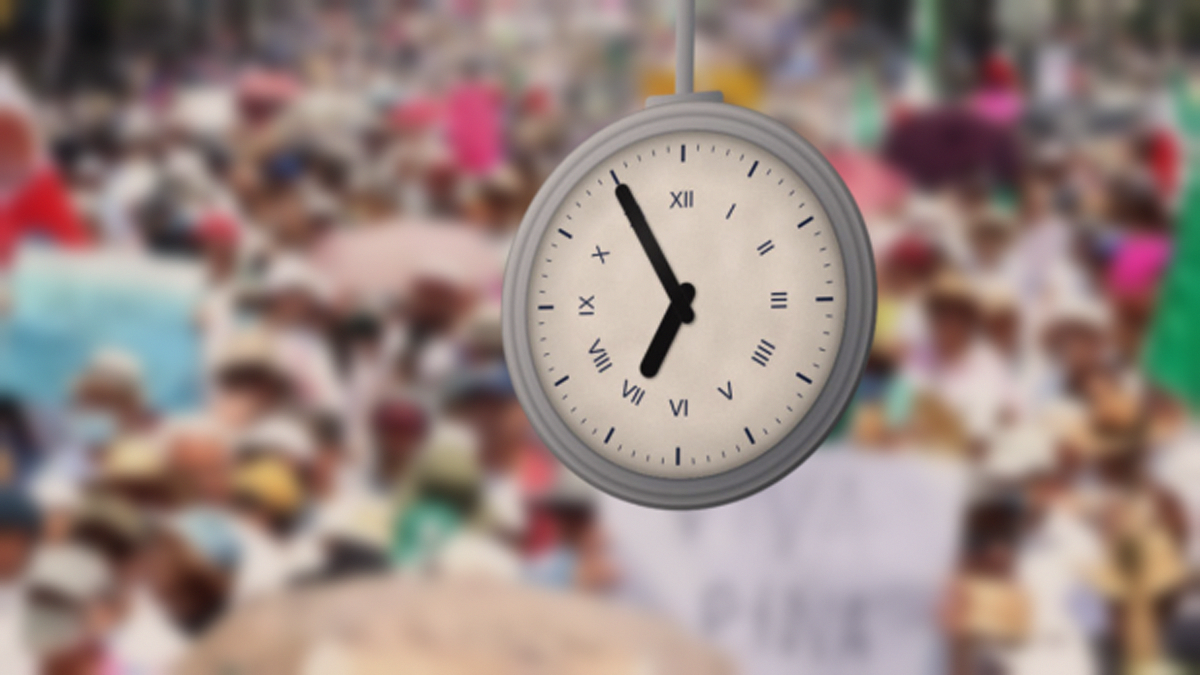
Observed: 6 h 55 min
